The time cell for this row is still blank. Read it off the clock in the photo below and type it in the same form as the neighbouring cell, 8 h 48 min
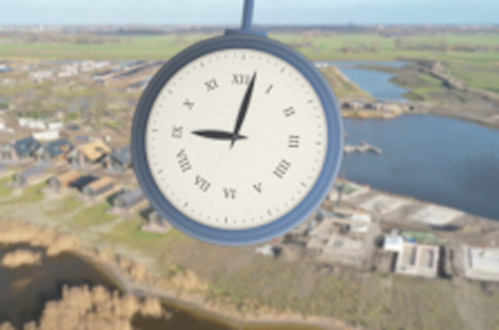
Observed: 9 h 02 min
